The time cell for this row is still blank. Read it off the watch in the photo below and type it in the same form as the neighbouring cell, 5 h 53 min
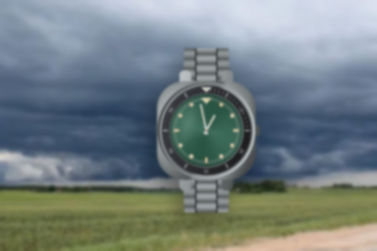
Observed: 12 h 58 min
